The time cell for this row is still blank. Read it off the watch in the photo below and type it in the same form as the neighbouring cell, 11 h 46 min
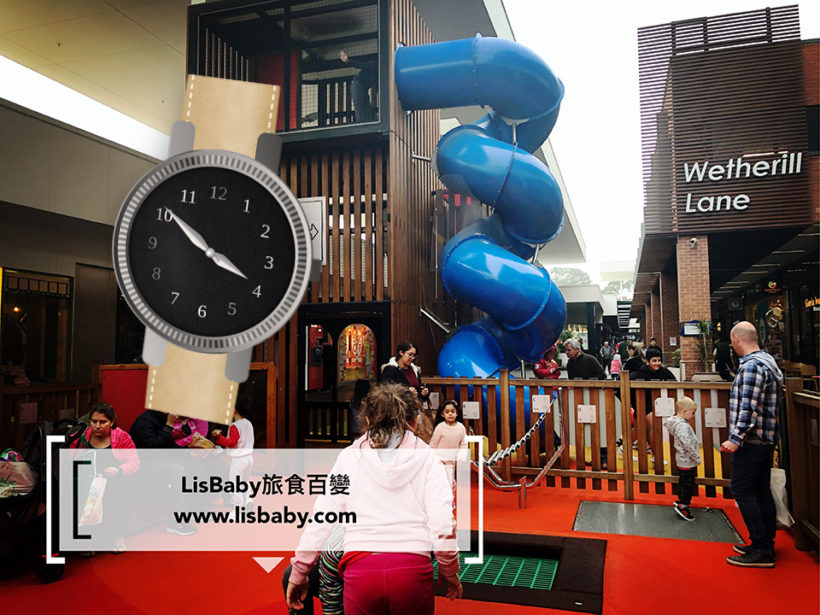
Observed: 3 h 51 min
